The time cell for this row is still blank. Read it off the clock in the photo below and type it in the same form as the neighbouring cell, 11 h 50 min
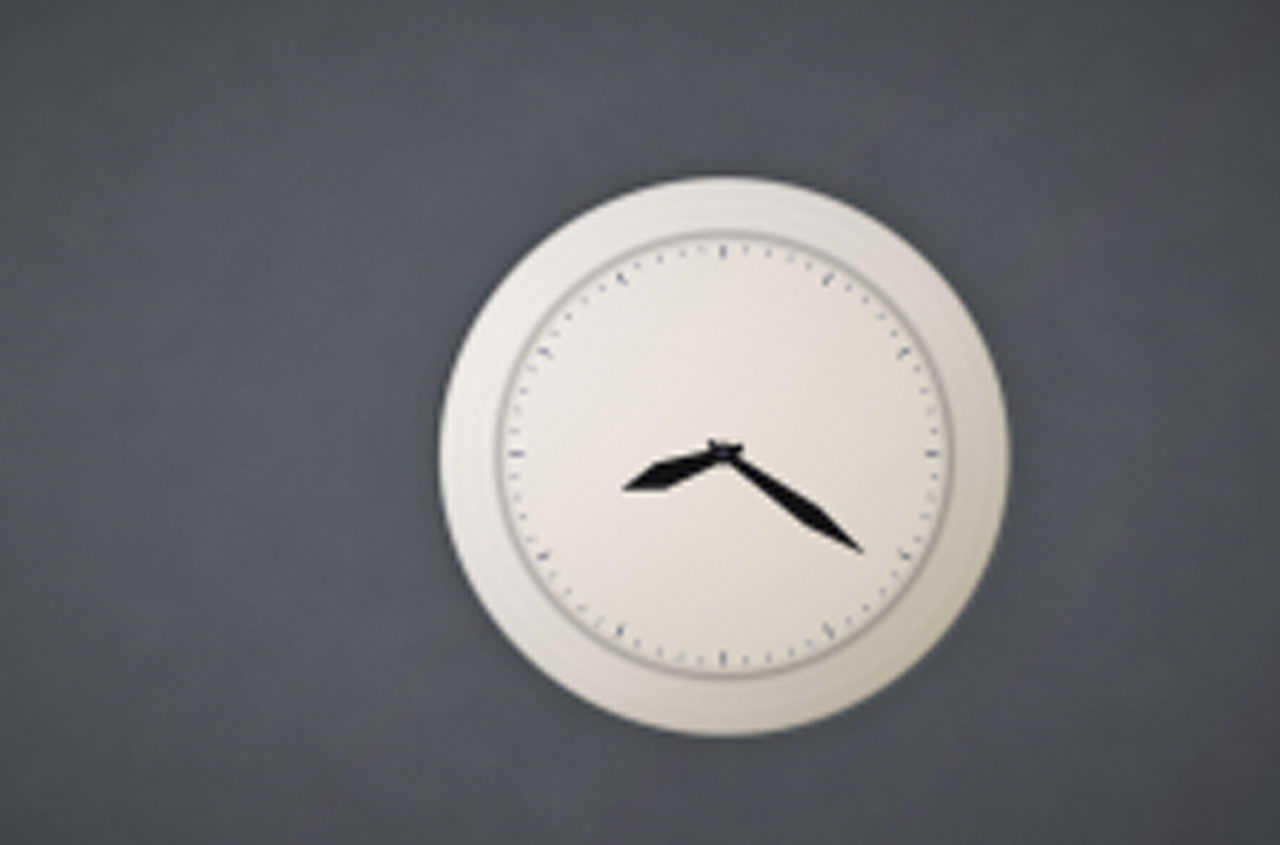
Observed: 8 h 21 min
